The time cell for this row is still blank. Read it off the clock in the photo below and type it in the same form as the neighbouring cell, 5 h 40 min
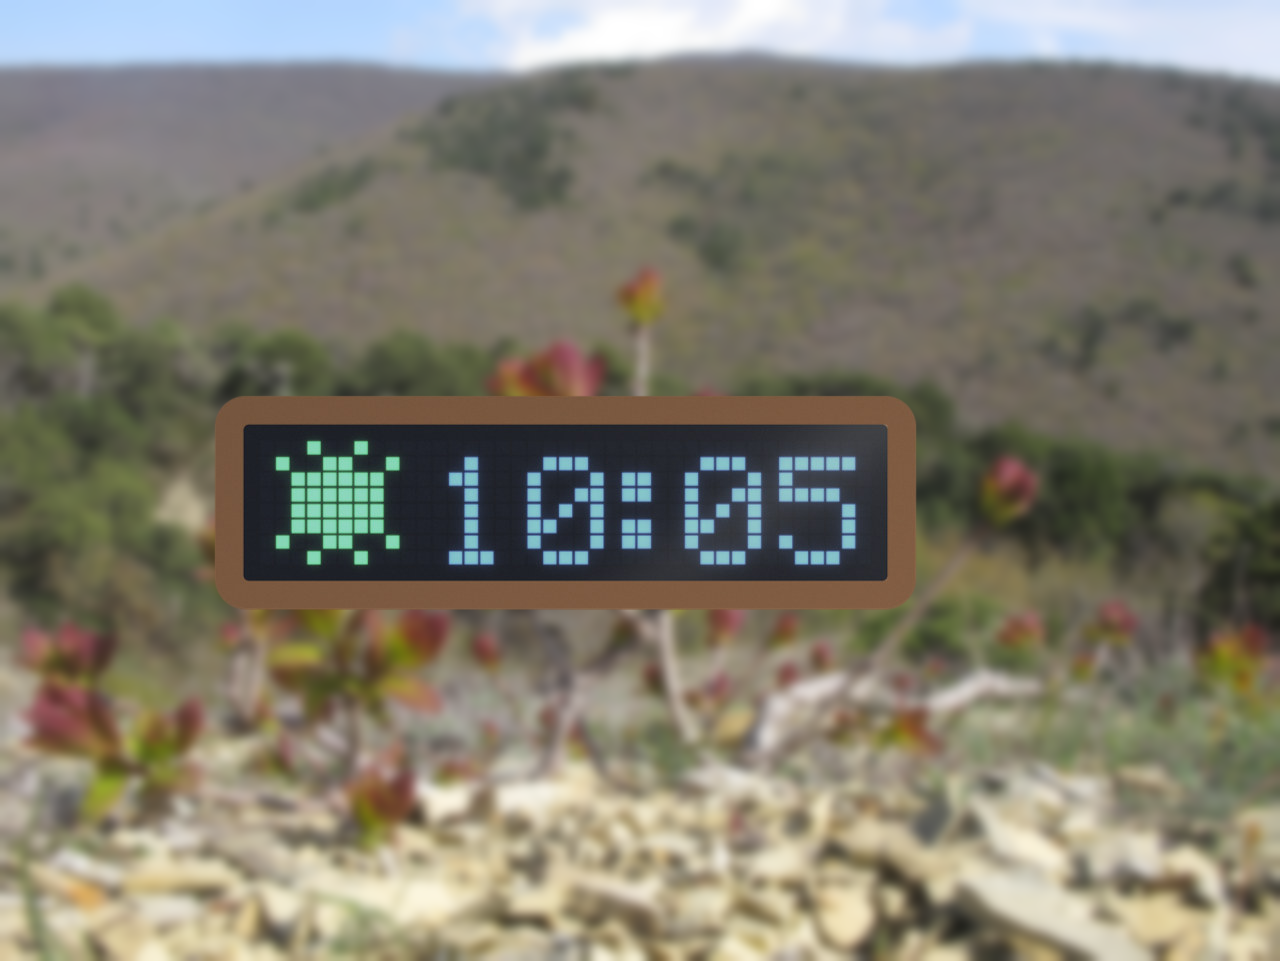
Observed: 10 h 05 min
